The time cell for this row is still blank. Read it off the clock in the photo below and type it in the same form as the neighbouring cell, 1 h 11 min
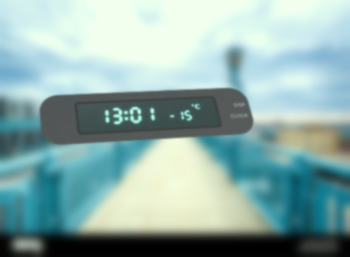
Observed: 13 h 01 min
